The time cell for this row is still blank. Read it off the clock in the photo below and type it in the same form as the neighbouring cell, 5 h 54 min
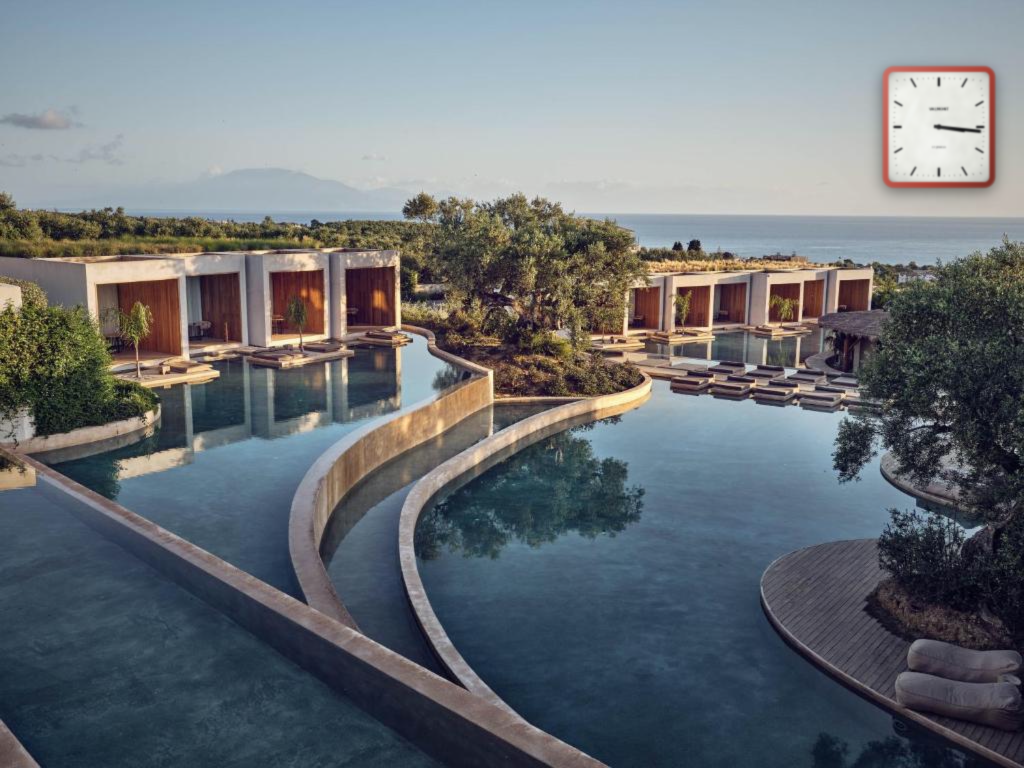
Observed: 3 h 16 min
